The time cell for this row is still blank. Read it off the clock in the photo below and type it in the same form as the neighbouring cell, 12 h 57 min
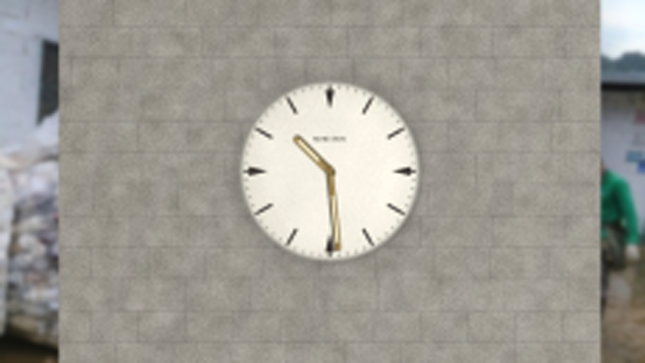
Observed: 10 h 29 min
